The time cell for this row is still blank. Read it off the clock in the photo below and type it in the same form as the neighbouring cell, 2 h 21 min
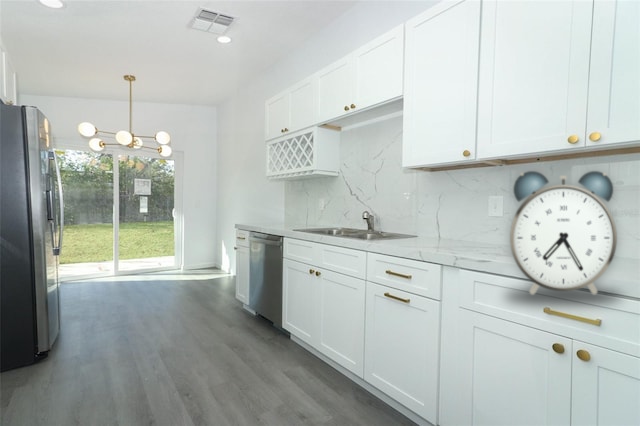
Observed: 7 h 25 min
